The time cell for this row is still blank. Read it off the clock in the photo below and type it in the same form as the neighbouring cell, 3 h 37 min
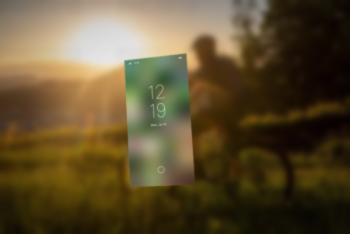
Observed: 12 h 19 min
